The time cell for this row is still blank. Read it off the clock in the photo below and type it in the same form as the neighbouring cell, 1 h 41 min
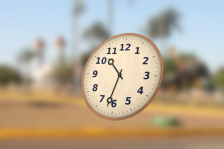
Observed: 10 h 32 min
